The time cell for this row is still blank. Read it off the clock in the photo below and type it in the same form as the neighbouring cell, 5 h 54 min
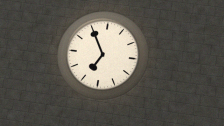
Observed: 6 h 55 min
